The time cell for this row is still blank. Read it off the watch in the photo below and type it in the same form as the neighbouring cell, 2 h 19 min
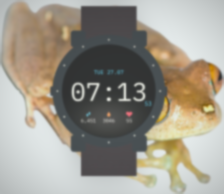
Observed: 7 h 13 min
